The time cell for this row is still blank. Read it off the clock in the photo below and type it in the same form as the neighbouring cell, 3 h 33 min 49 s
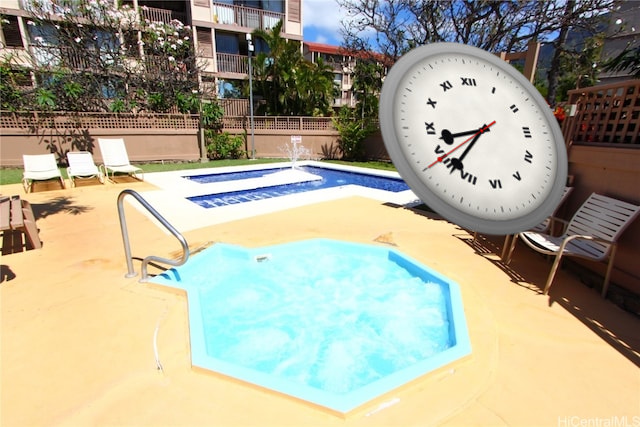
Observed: 8 h 37 min 40 s
